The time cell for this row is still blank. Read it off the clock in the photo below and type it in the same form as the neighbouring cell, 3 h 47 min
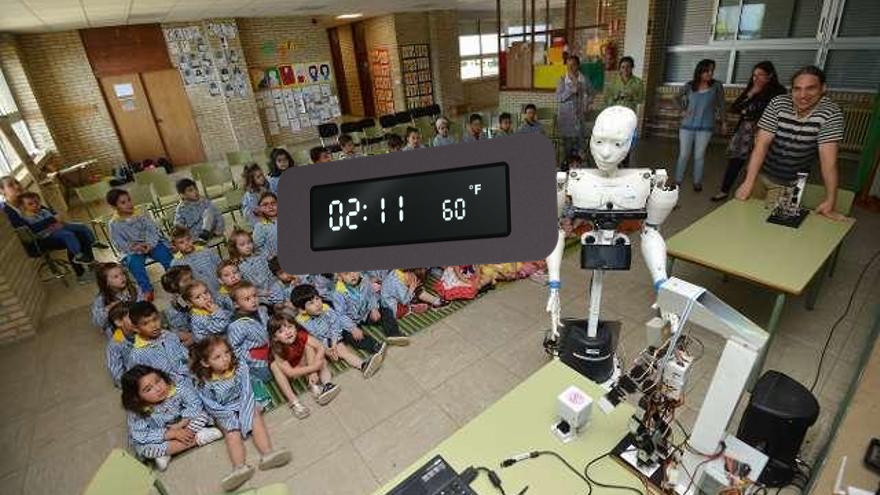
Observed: 2 h 11 min
